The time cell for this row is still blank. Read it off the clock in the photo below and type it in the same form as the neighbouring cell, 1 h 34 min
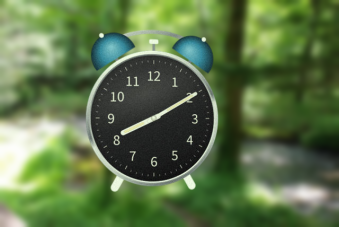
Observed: 8 h 10 min
